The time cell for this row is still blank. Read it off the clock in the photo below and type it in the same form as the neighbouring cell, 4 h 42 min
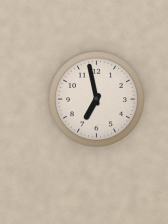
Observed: 6 h 58 min
